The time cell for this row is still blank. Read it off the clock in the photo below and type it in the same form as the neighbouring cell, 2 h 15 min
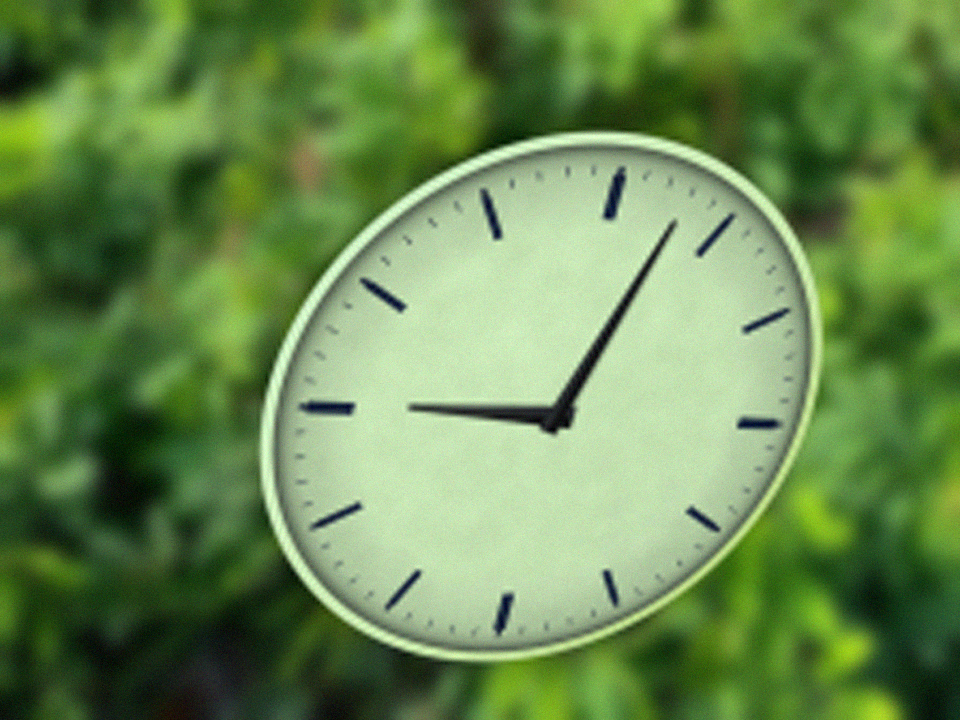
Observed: 9 h 03 min
